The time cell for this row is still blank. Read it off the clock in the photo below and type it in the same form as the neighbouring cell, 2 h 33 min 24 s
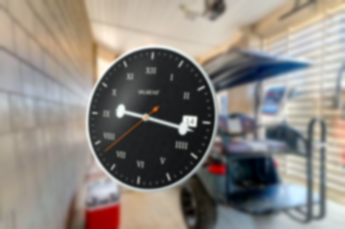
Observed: 9 h 16 min 38 s
